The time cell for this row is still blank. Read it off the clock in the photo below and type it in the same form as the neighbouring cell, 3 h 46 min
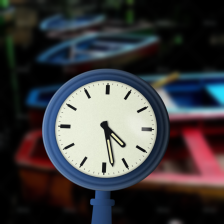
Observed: 4 h 28 min
